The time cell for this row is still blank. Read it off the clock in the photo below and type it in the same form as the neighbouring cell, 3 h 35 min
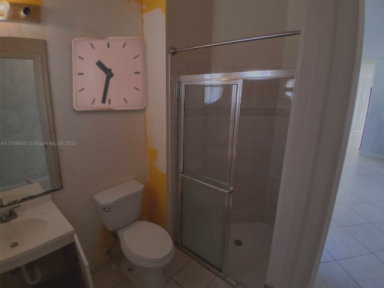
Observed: 10 h 32 min
